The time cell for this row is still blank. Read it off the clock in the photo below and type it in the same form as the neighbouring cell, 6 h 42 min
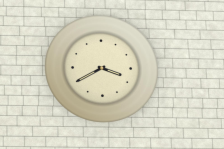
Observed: 3 h 40 min
